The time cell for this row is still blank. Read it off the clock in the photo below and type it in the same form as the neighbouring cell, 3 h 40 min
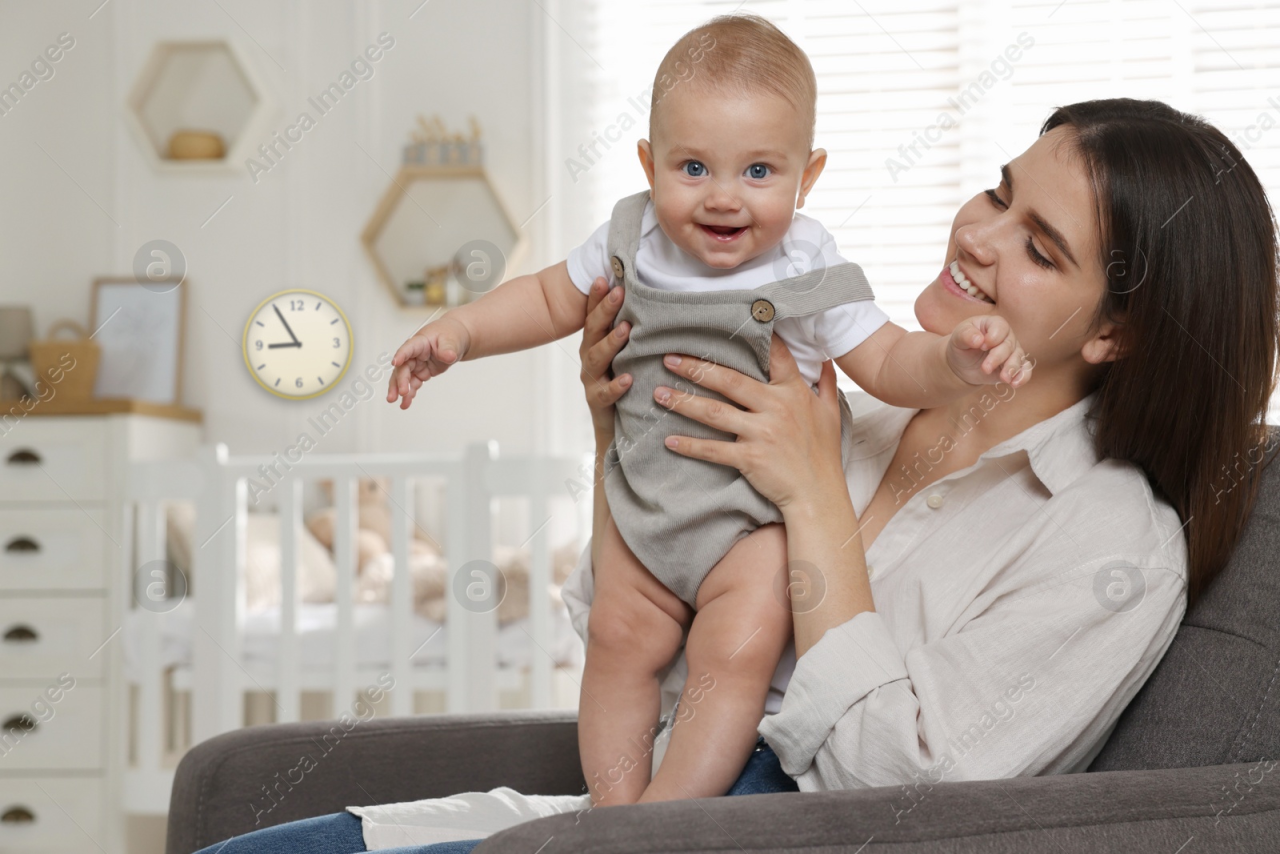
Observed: 8 h 55 min
